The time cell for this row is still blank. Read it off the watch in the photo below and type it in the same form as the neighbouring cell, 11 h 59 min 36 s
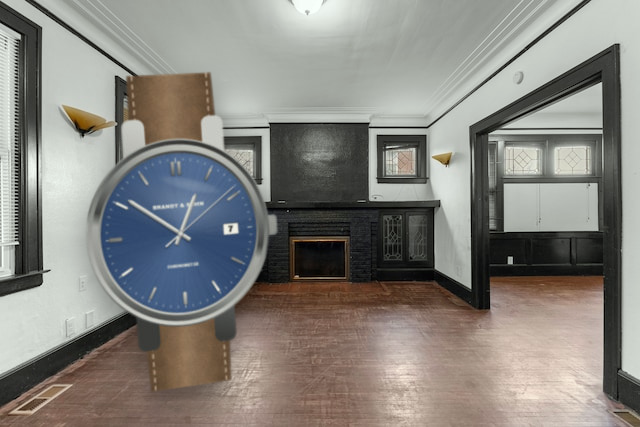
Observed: 12 h 51 min 09 s
